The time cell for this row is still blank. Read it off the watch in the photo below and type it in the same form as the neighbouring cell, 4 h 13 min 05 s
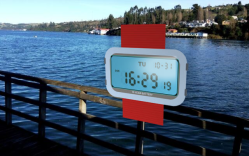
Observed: 16 h 29 min 19 s
